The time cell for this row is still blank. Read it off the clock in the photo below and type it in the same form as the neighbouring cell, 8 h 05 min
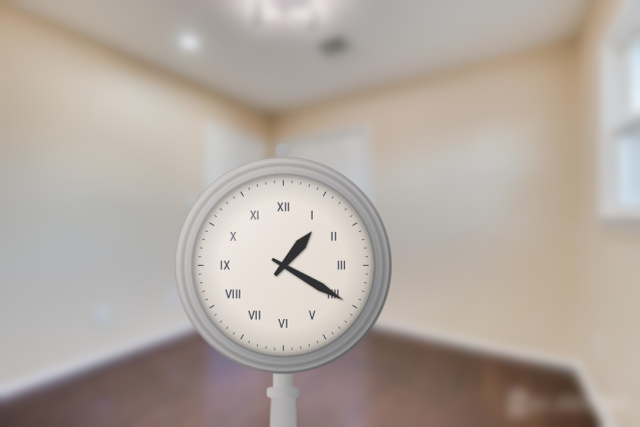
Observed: 1 h 20 min
